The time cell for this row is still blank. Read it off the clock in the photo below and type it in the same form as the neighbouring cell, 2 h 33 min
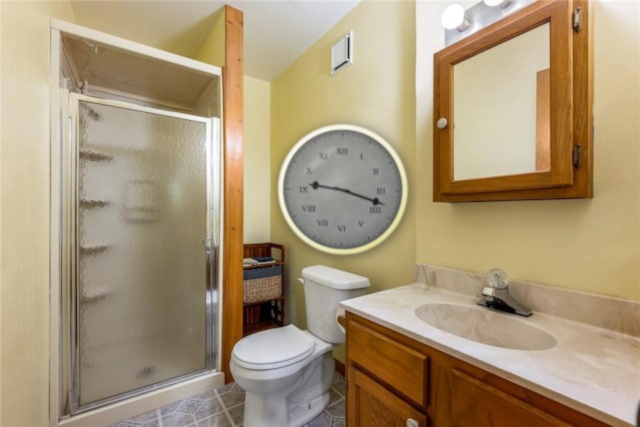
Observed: 9 h 18 min
